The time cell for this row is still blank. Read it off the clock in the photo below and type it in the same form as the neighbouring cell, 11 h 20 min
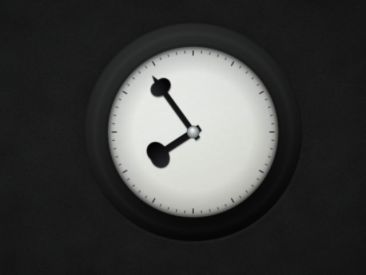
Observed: 7 h 54 min
